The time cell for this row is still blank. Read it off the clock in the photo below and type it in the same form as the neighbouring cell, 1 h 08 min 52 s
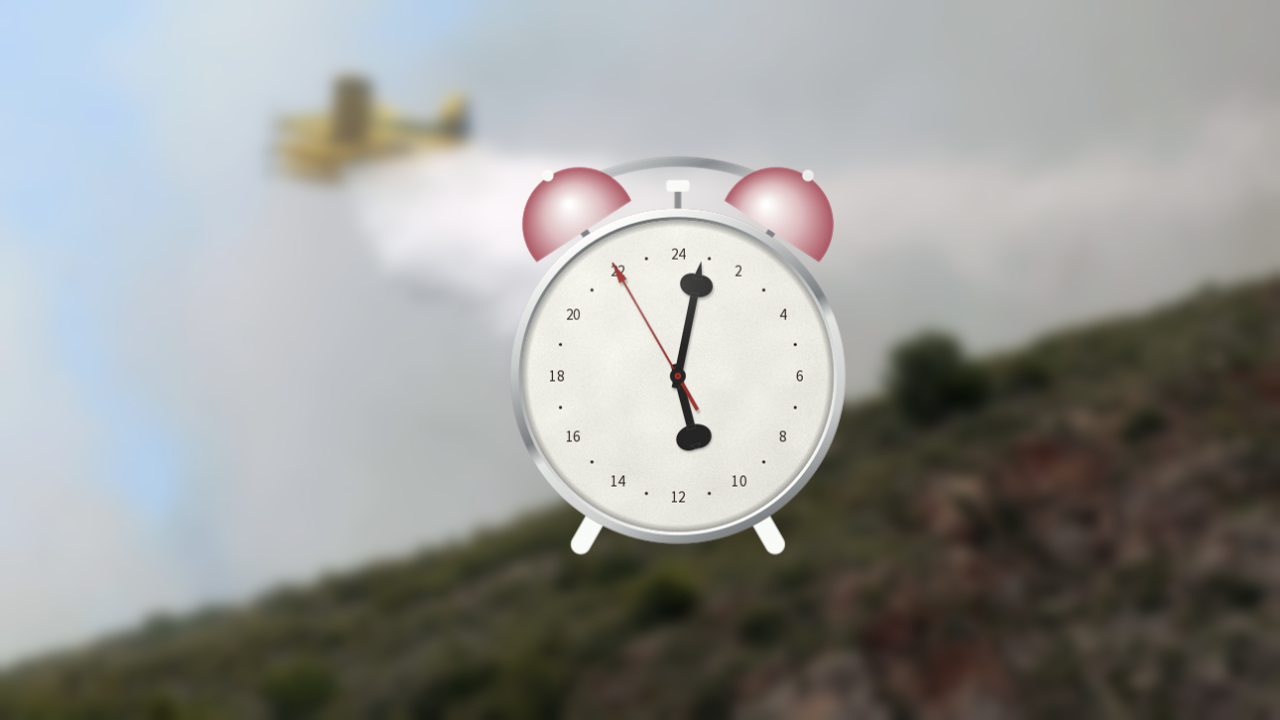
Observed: 11 h 01 min 55 s
